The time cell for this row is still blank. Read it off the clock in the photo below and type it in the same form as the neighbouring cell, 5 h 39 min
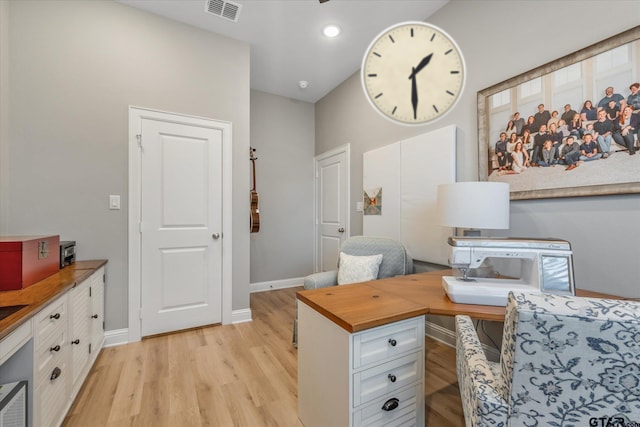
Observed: 1 h 30 min
